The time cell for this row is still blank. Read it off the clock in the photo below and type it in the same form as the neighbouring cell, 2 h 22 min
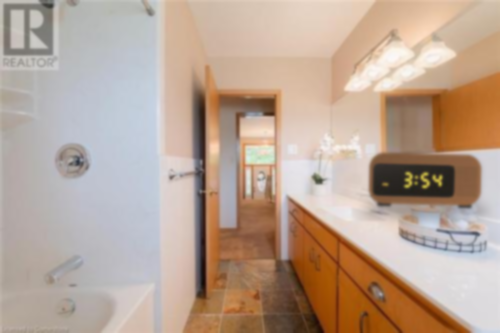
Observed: 3 h 54 min
